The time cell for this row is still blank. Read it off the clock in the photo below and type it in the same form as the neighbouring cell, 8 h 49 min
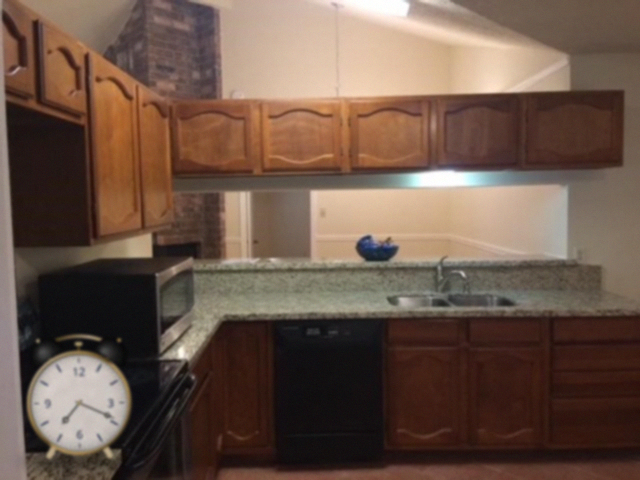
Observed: 7 h 19 min
